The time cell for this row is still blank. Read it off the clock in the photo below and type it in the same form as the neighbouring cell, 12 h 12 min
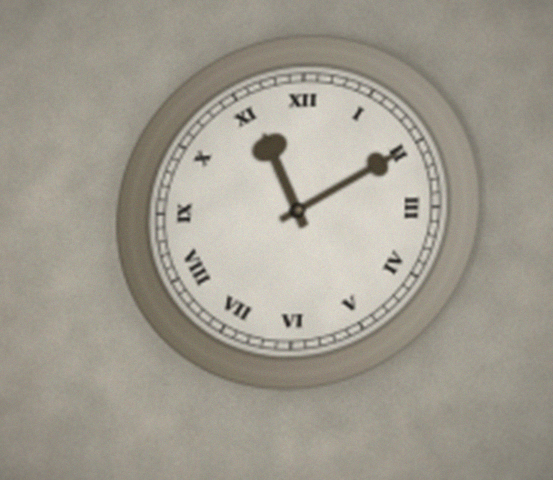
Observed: 11 h 10 min
